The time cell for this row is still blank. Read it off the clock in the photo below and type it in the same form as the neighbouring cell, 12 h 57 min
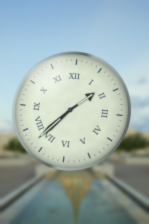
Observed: 1 h 37 min
